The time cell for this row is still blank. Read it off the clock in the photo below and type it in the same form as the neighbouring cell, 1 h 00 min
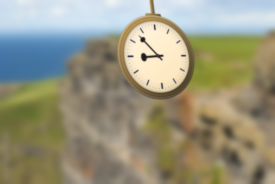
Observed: 8 h 53 min
